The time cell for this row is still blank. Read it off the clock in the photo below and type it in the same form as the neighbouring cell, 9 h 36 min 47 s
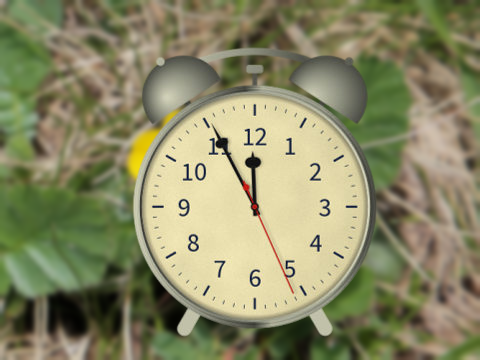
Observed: 11 h 55 min 26 s
